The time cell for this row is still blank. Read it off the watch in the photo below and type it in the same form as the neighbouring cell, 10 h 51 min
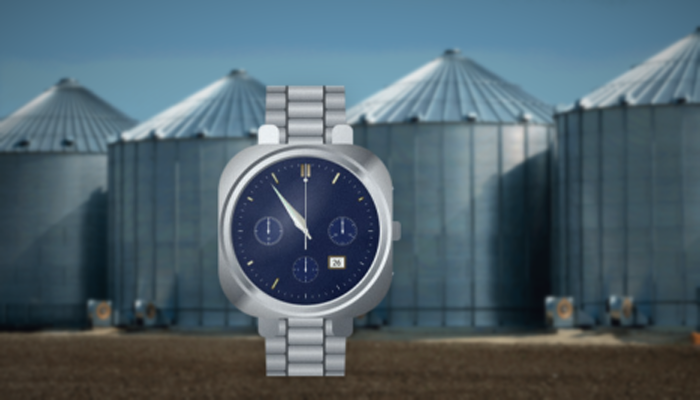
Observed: 10 h 54 min
